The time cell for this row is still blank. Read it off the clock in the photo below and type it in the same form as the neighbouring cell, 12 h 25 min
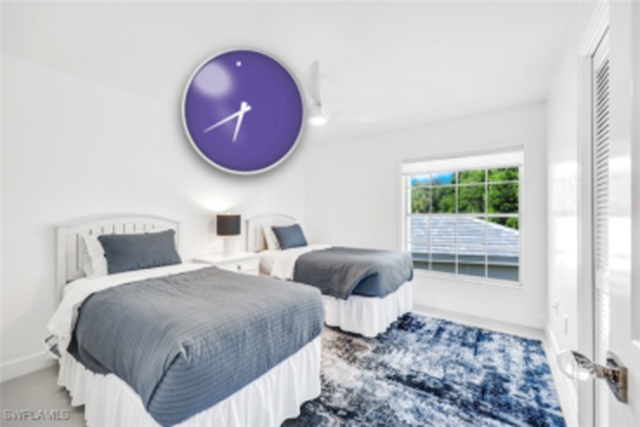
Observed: 6 h 41 min
